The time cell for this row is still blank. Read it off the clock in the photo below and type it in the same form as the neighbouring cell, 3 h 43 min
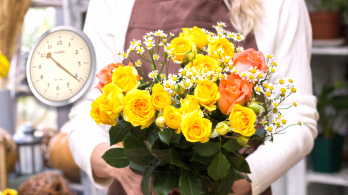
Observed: 10 h 21 min
